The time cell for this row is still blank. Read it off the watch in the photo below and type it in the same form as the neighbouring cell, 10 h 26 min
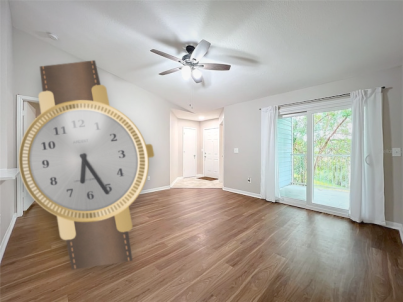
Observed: 6 h 26 min
